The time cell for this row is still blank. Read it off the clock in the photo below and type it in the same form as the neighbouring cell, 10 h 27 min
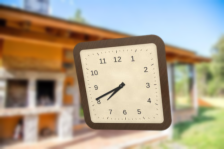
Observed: 7 h 41 min
